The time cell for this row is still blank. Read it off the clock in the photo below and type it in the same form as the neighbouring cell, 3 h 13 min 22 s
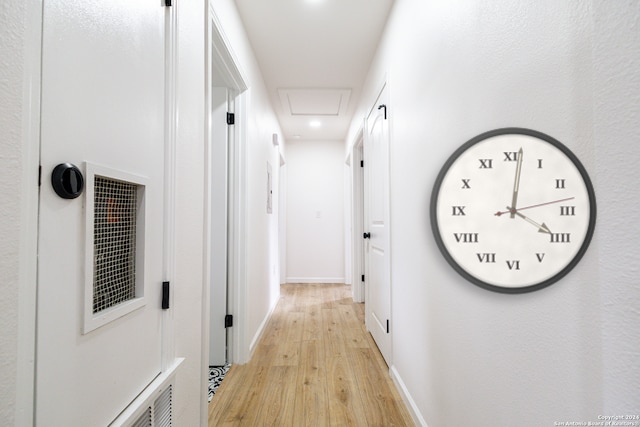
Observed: 4 h 01 min 13 s
